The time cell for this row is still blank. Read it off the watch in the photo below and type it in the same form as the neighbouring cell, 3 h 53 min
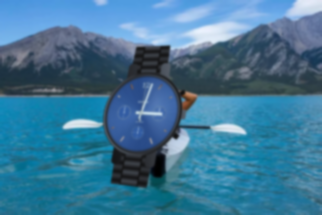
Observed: 3 h 02 min
